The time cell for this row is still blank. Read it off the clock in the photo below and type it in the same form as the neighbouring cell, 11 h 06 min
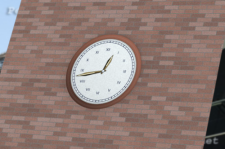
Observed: 12 h 43 min
